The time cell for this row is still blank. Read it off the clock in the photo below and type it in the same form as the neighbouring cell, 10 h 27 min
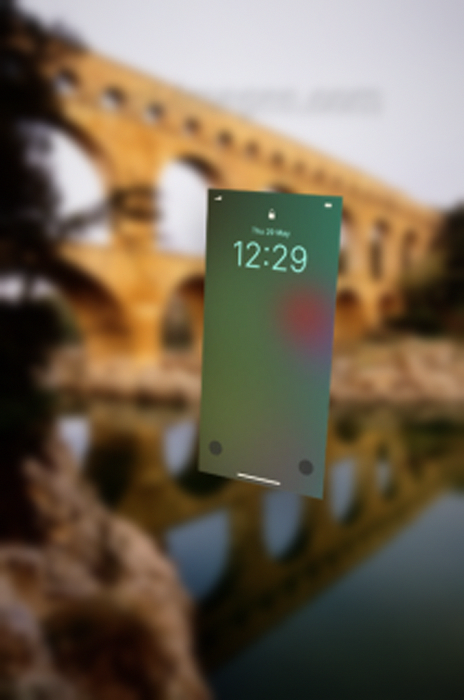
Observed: 12 h 29 min
